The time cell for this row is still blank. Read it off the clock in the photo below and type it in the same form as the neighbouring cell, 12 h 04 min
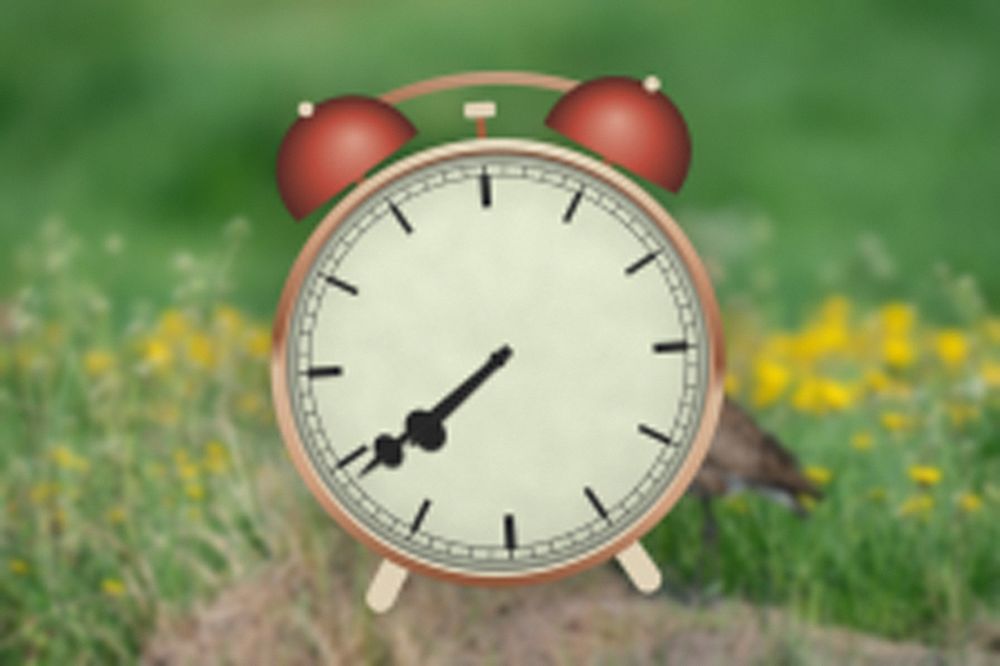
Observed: 7 h 39 min
